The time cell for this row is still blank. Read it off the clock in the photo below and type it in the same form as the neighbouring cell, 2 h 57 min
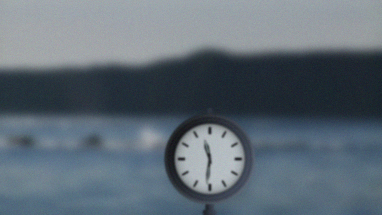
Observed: 11 h 31 min
